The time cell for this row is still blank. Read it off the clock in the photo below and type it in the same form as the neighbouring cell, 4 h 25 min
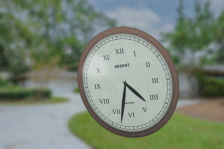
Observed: 4 h 33 min
